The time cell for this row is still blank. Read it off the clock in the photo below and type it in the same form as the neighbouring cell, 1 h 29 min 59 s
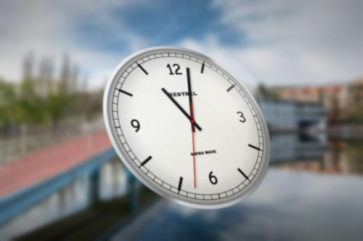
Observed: 11 h 02 min 33 s
